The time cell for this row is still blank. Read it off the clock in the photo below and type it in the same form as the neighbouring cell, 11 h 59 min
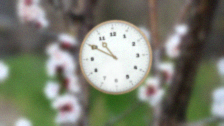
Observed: 10 h 50 min
